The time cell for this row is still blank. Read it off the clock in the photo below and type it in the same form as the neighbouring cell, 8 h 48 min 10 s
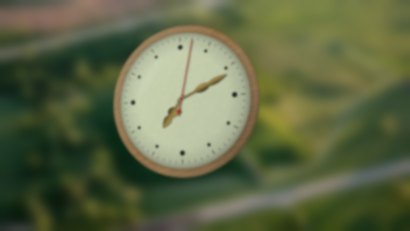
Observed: 7 h 11 min 02 s
